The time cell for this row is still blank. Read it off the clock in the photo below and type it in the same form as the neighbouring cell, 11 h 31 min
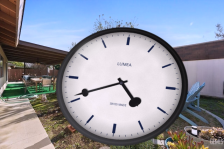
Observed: 4 h 41 min
